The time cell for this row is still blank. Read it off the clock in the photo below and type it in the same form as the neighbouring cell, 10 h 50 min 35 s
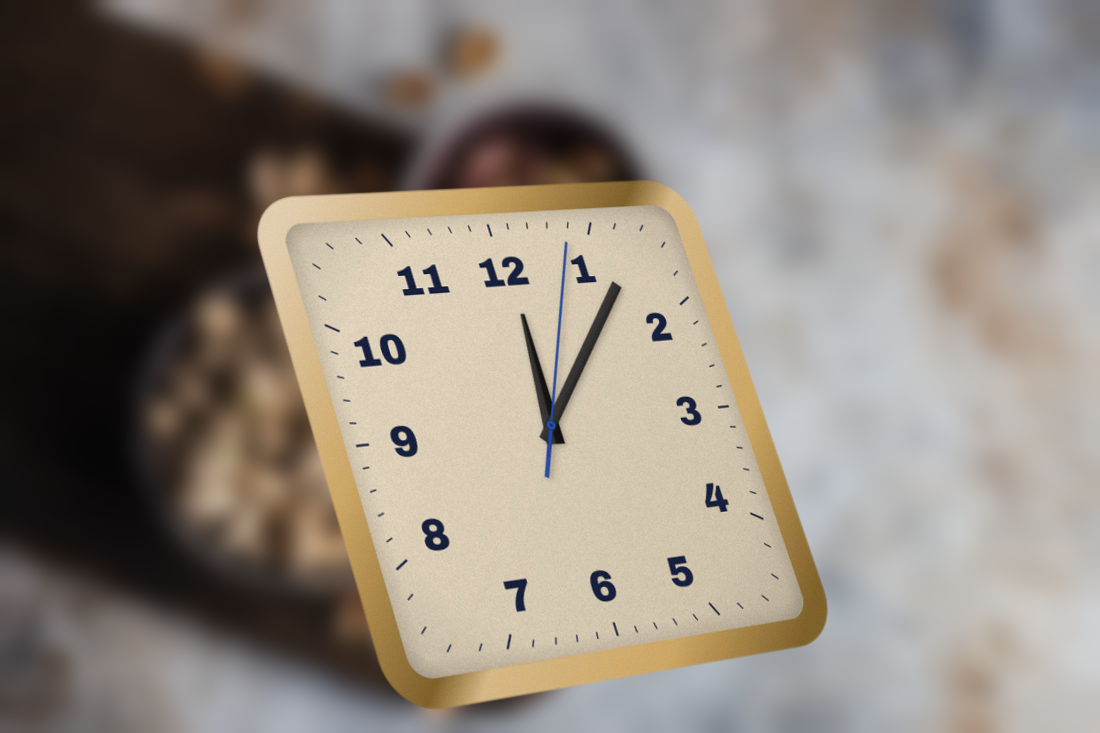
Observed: 12 h 07 min 04 s
